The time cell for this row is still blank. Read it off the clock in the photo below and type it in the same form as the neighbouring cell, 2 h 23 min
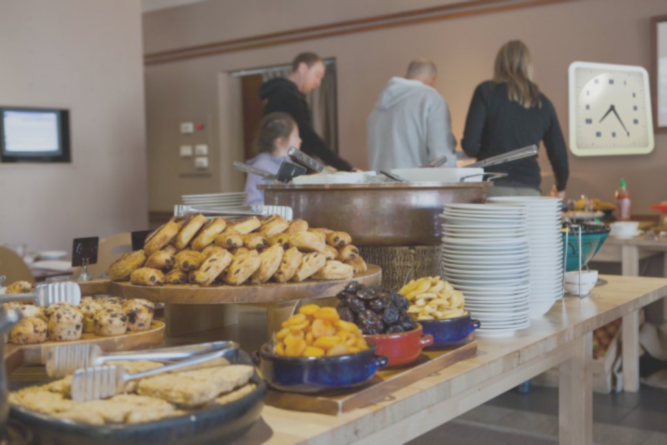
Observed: 7 h 25 min
